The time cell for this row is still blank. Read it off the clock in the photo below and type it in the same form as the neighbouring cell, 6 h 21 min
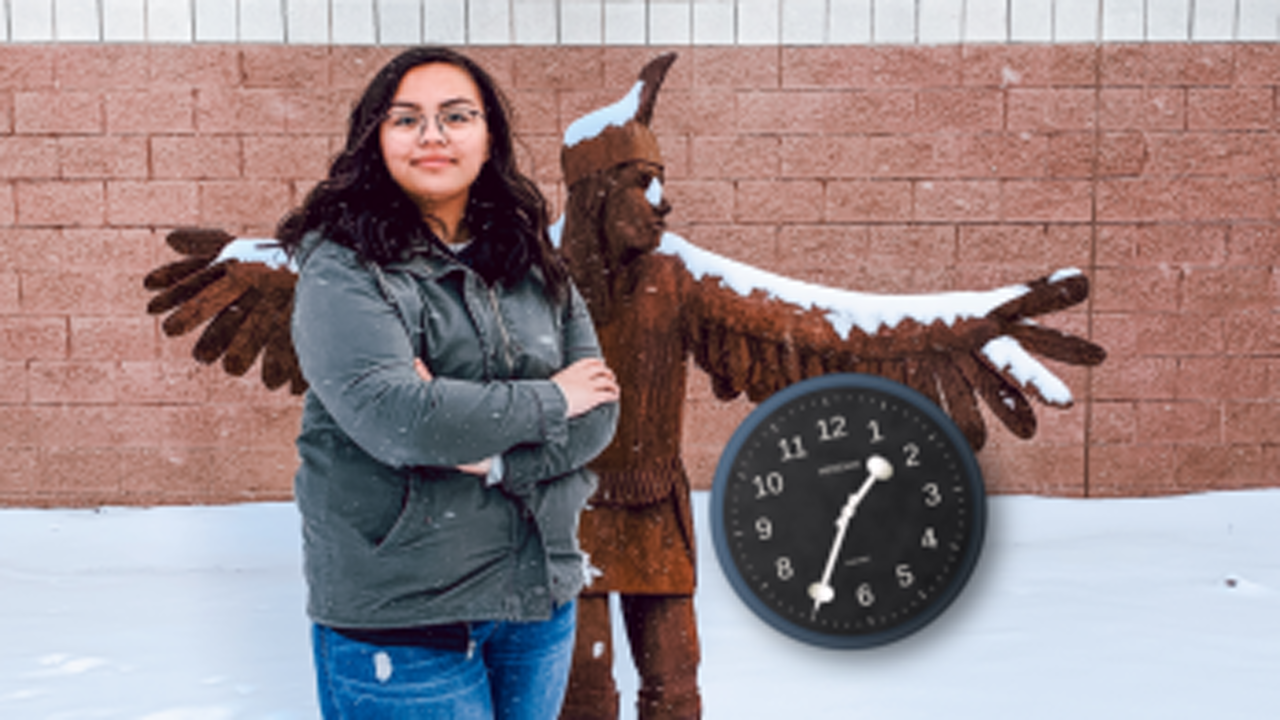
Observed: 1 h 35 min
